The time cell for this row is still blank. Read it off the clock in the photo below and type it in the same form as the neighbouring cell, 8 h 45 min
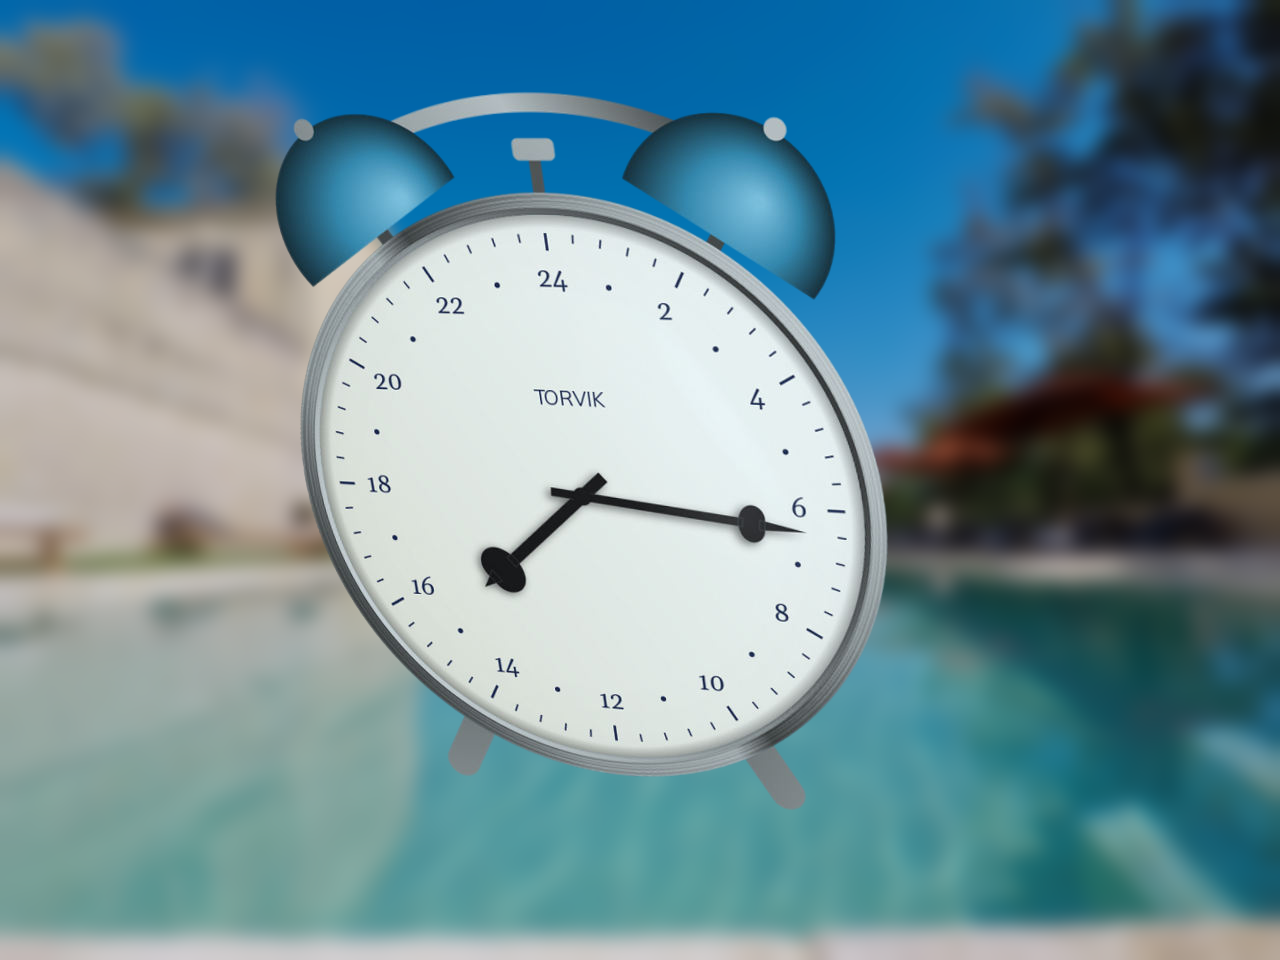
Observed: 15 h 16 min
